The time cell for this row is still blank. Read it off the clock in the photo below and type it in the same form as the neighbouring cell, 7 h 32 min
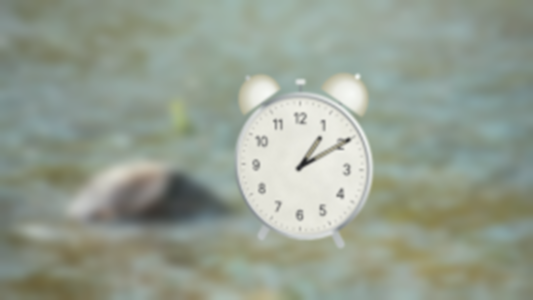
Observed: 1 h 10 min
